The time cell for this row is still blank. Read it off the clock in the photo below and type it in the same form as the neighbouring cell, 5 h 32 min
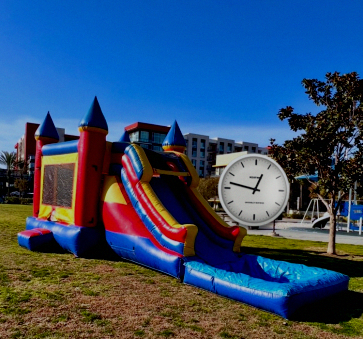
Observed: 12 h 47 min
